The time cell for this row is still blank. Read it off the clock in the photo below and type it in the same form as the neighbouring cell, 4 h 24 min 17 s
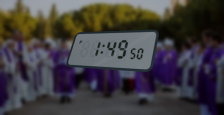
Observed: 1 h 49 min 50 s
